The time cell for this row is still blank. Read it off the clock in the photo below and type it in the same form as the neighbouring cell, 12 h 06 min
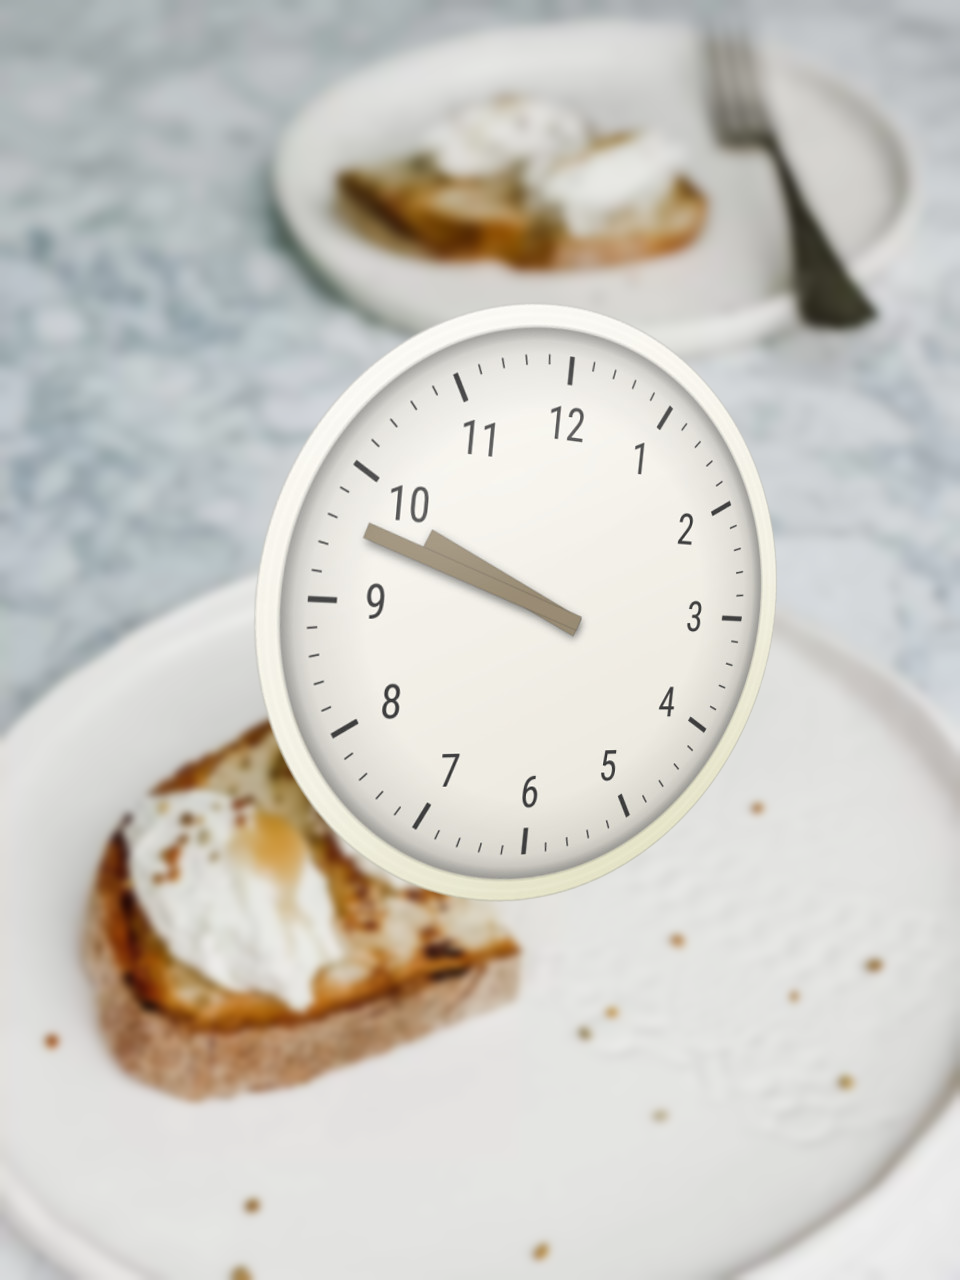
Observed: 9 h 48 min
